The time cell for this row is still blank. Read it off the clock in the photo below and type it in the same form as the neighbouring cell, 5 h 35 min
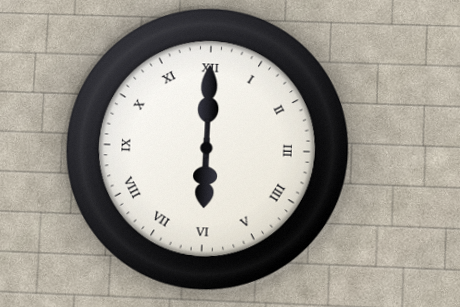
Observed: 6 h 00 min
